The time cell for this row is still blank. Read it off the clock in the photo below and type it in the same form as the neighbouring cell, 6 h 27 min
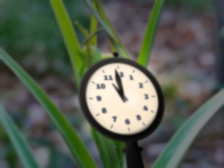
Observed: 10 h 59 min
